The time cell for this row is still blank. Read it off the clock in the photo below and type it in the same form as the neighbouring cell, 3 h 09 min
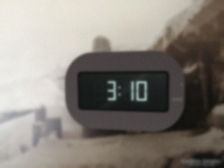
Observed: 3 h 10 min
